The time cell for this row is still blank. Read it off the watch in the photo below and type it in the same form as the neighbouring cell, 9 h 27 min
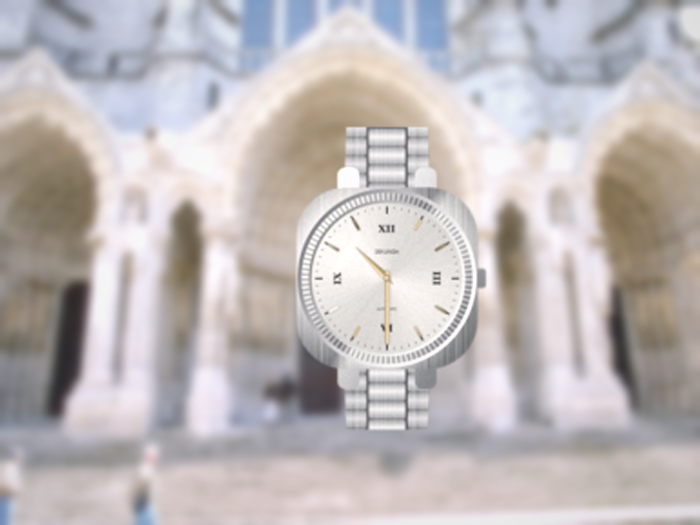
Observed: 10 h 30 min
